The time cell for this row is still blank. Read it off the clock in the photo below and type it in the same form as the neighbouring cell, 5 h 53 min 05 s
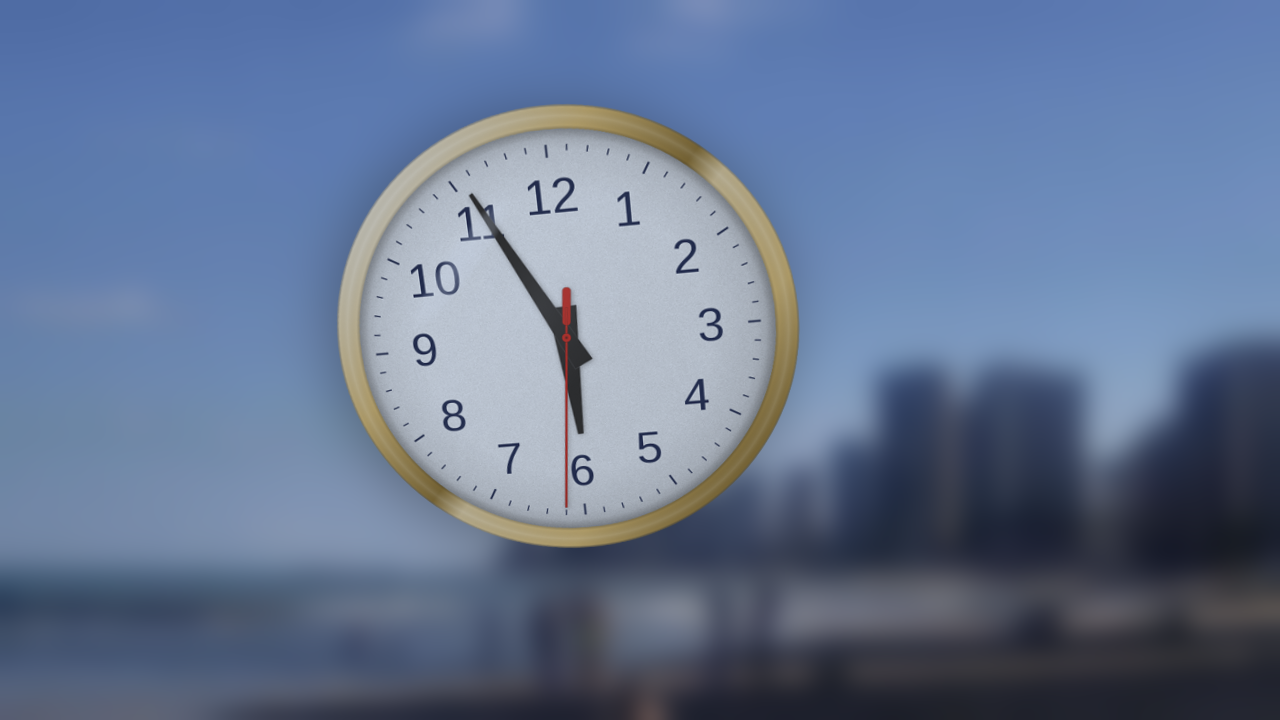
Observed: 5 h 55 min 31 s
